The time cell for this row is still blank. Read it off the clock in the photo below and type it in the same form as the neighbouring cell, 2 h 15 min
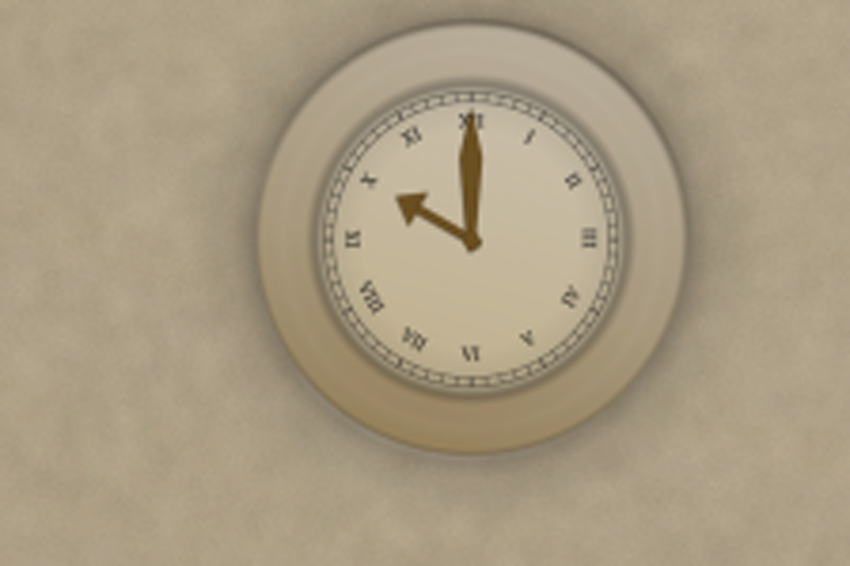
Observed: 10 h 00 min
